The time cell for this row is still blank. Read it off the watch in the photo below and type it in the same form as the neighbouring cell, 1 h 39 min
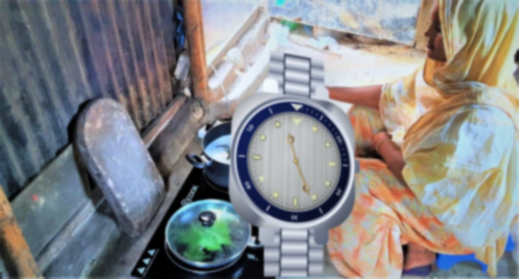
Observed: 11 h 26 min
